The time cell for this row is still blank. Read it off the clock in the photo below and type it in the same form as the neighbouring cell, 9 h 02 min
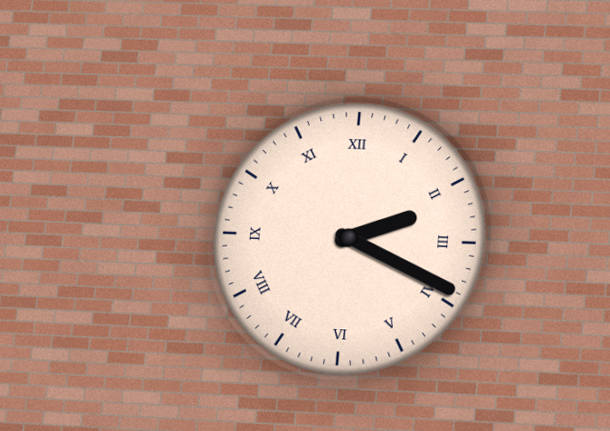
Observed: 2 h 19 min
